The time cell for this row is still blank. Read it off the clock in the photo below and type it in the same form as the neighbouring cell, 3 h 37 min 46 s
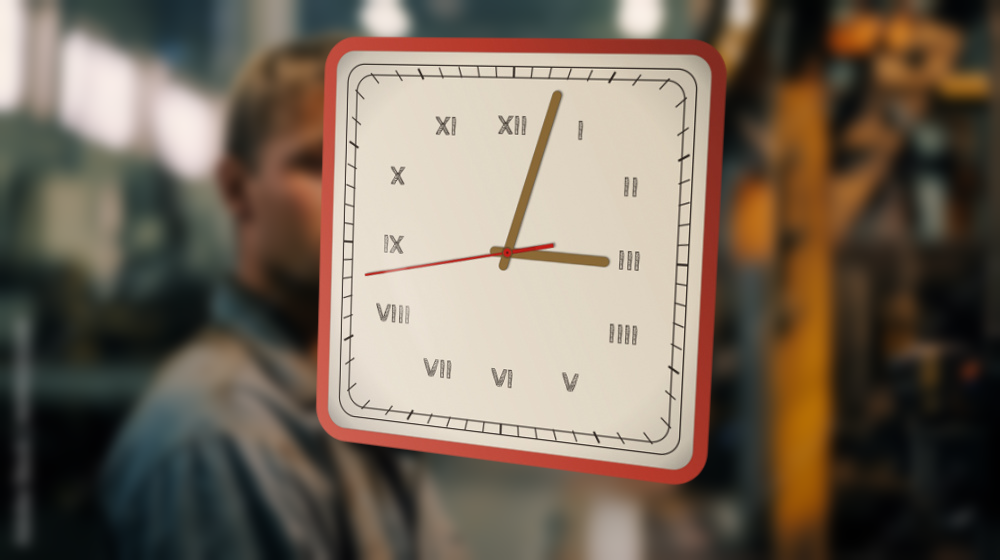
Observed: 3 h 02 min 43 s
